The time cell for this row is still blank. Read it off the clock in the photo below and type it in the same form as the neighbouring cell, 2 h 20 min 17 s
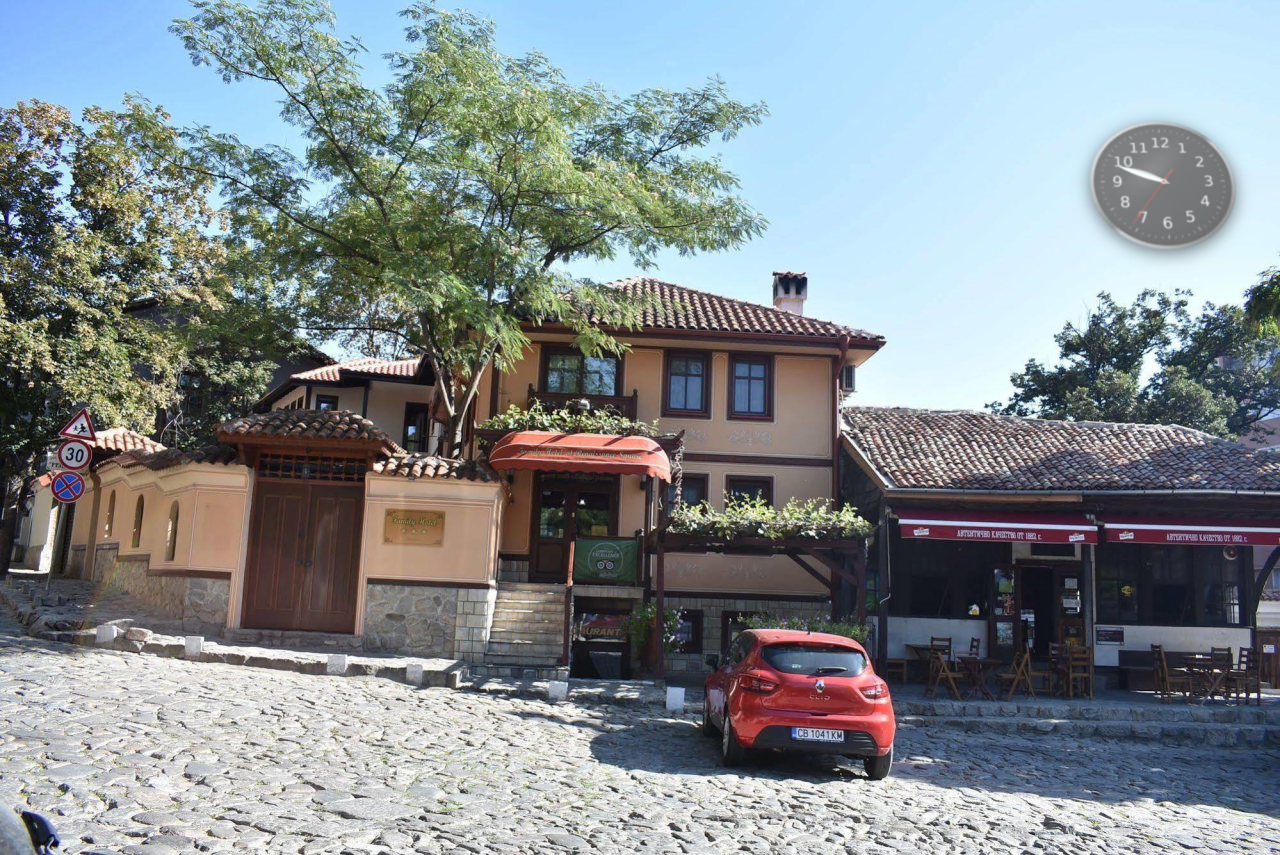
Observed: 9 h 48 min 36 s
